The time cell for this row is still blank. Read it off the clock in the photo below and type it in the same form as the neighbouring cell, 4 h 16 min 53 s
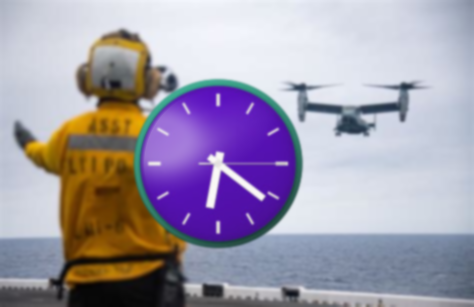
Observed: 6 h 21 min 15 s
